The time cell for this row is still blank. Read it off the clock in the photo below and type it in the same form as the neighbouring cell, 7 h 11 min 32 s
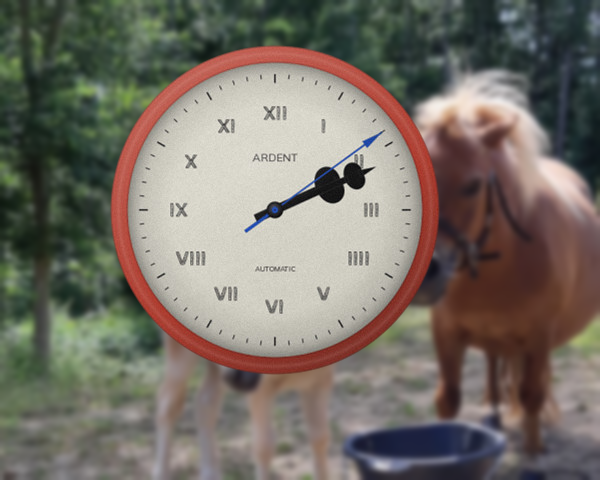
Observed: 2 h 11 min 09 s
